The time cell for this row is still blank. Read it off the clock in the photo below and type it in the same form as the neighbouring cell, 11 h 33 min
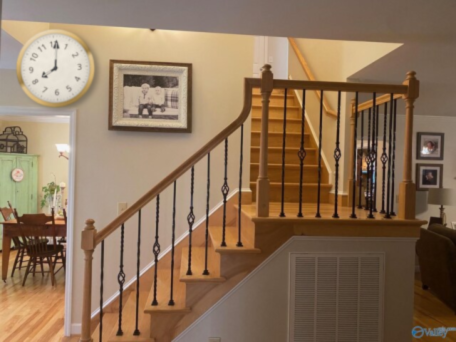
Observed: 8 h 01 min
